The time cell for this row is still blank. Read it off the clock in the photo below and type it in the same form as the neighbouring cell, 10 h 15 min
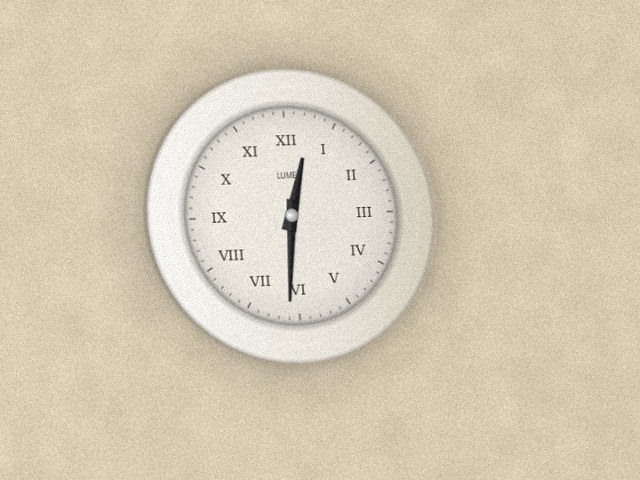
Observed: 12 h 31 min
